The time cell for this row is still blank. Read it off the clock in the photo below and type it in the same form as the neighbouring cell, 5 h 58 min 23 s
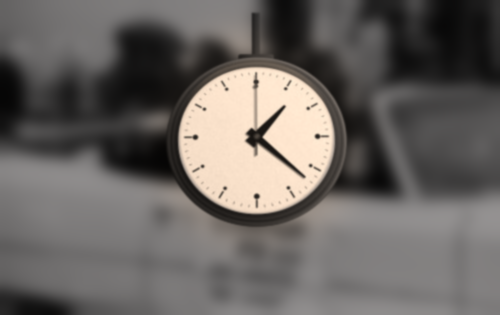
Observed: 1 h 22 min 00 s
